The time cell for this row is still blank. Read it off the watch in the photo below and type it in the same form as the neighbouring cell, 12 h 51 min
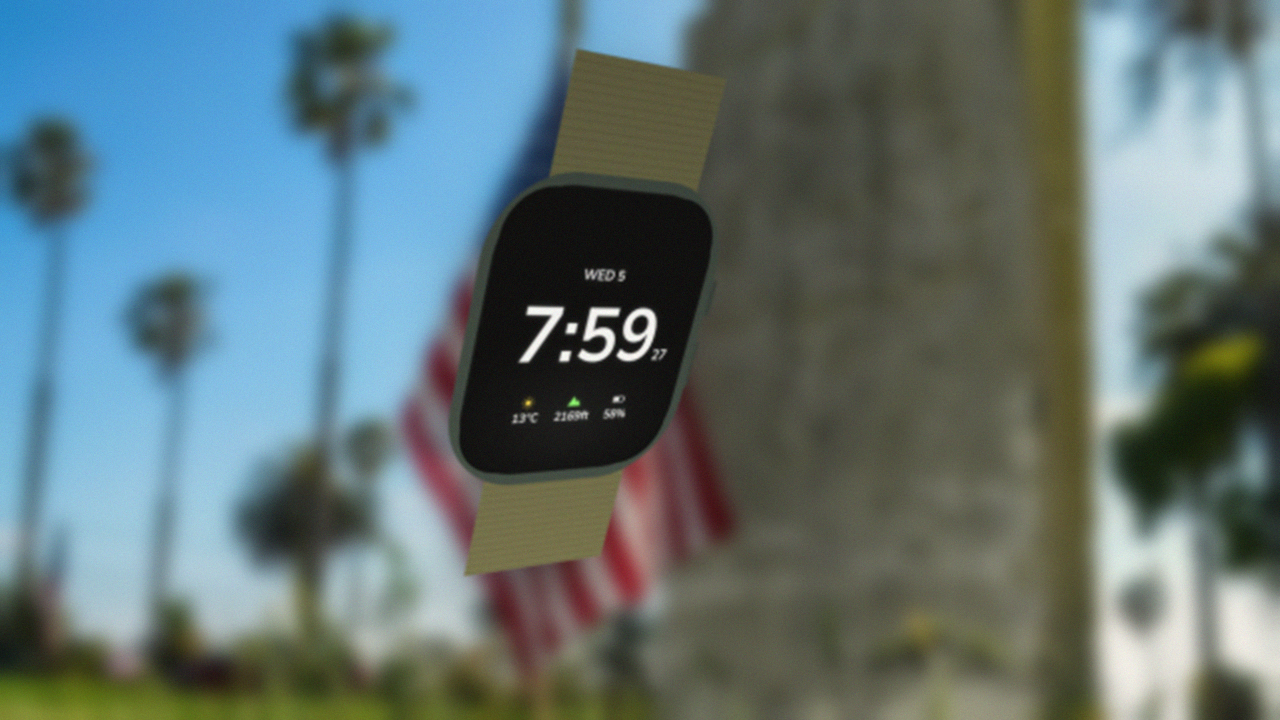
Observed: 7 h 59 min
